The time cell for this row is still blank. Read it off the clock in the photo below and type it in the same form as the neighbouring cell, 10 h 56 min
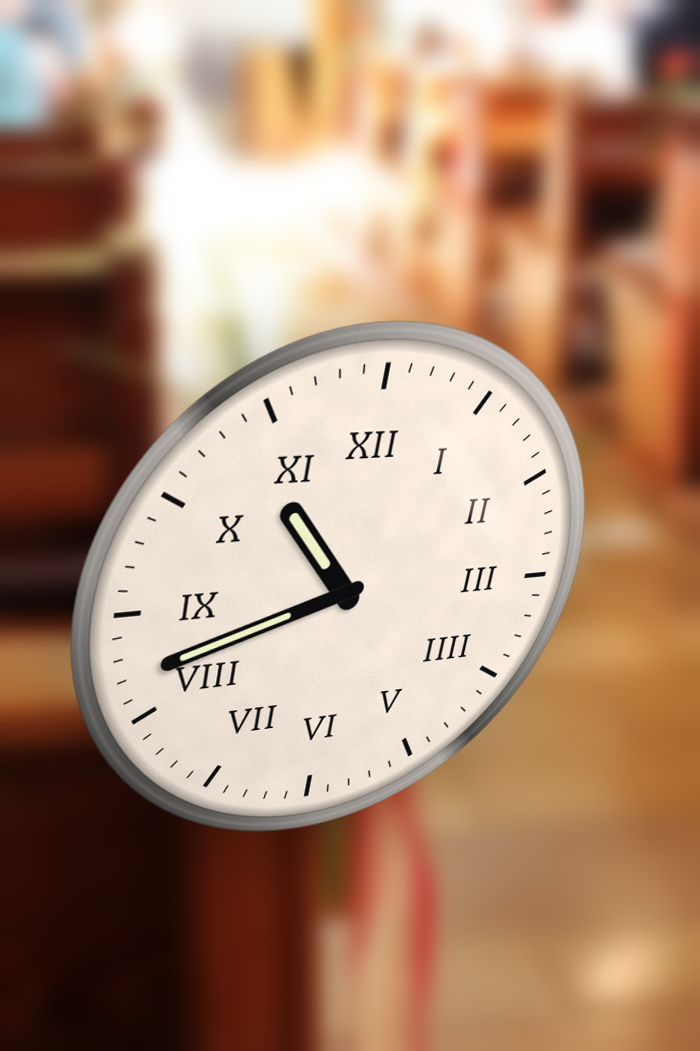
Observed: 10 h 42 min
